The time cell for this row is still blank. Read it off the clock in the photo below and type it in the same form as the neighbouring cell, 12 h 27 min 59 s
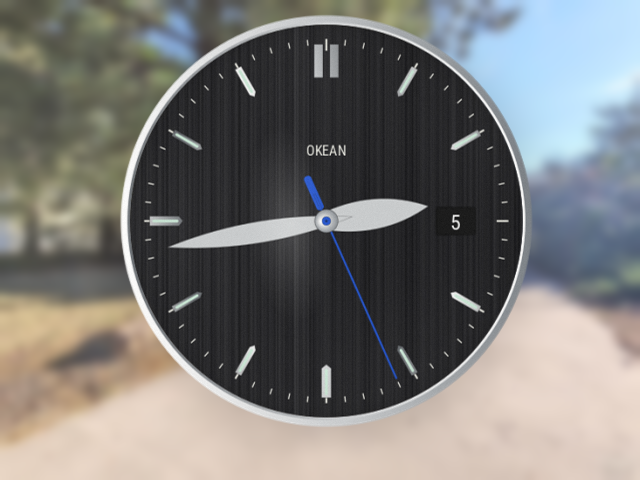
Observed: 2 h 43 min 26 s
